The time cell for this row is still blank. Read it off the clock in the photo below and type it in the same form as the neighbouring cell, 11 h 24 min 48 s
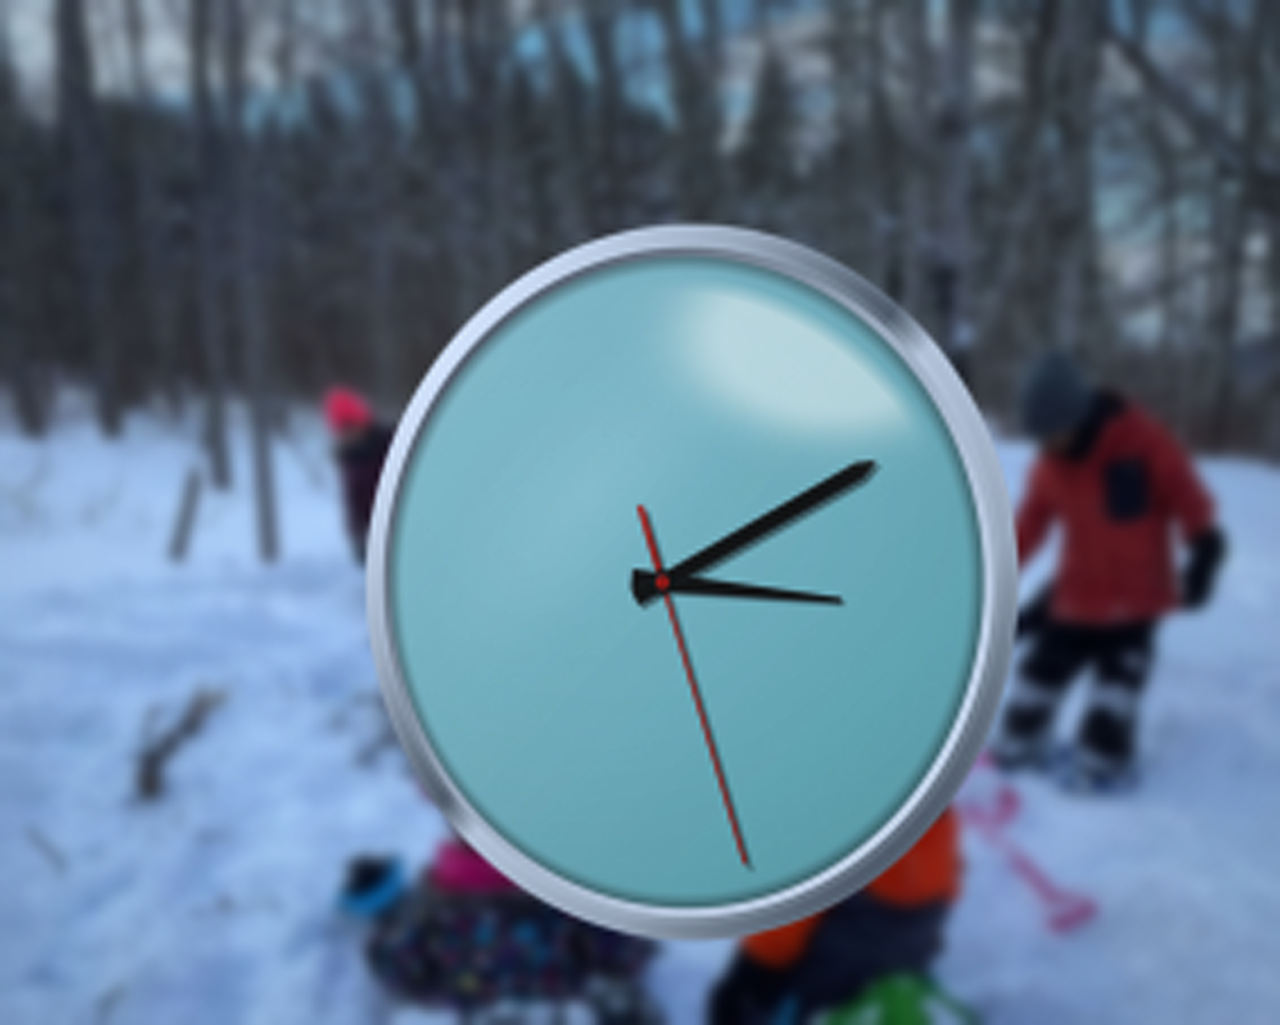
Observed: 3 h 10 min 27 s
